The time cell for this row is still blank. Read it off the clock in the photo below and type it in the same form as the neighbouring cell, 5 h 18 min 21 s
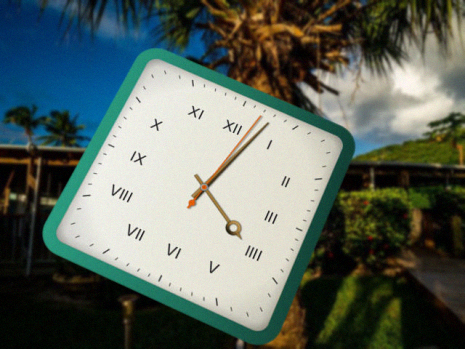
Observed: 4 h 03 min 02 s
